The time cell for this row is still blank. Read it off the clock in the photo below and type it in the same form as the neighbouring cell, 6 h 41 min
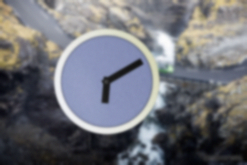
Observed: 6 h 10 min
